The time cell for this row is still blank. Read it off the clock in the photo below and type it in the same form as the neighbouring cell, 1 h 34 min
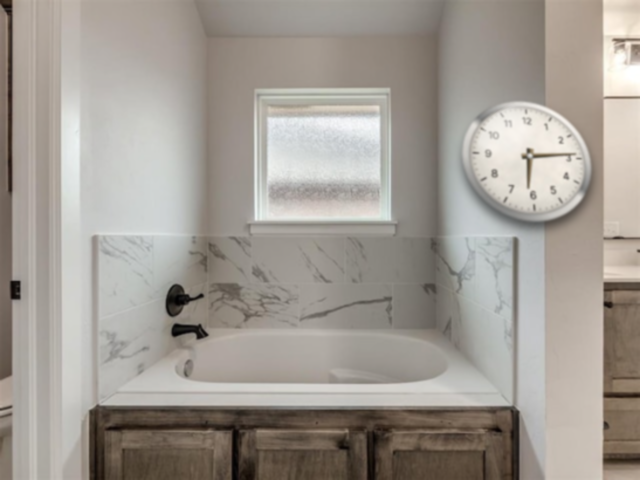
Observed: 6 h 14 min
